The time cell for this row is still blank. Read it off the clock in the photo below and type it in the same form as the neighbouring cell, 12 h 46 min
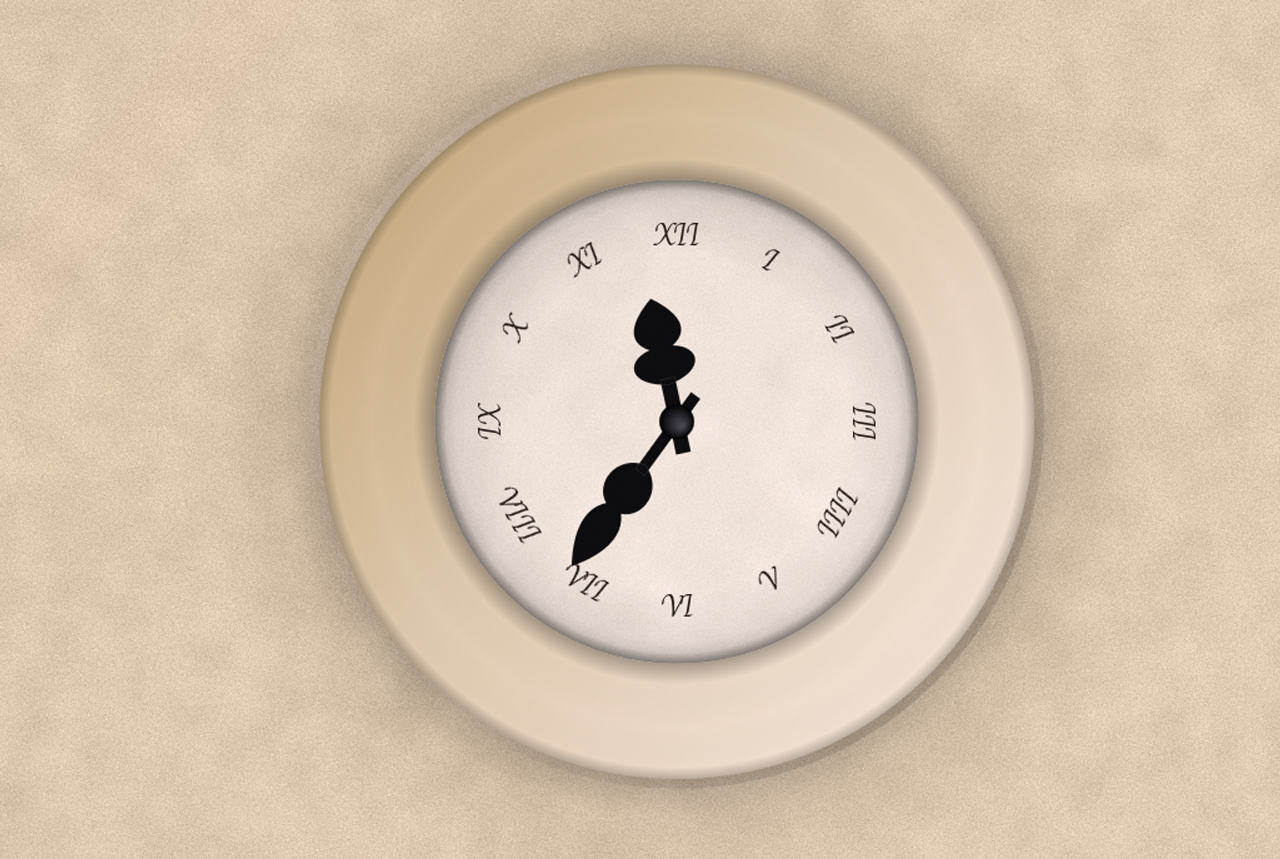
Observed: 11 h 36 min
